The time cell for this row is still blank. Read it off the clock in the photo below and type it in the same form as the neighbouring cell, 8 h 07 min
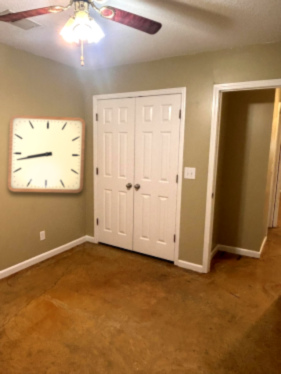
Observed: 8 h 43 min
